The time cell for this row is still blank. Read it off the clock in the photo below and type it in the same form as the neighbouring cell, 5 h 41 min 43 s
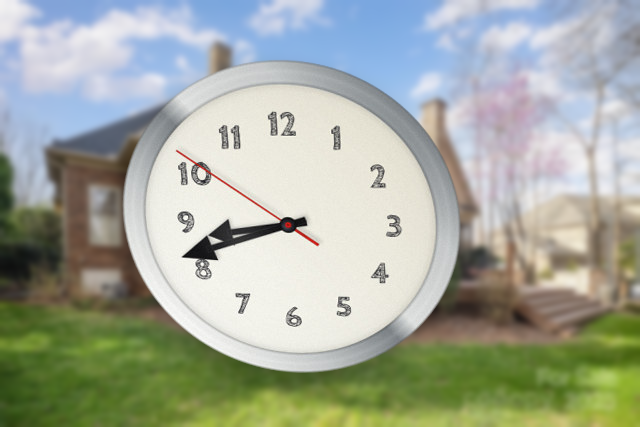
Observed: 8 h 41 min 51 s
